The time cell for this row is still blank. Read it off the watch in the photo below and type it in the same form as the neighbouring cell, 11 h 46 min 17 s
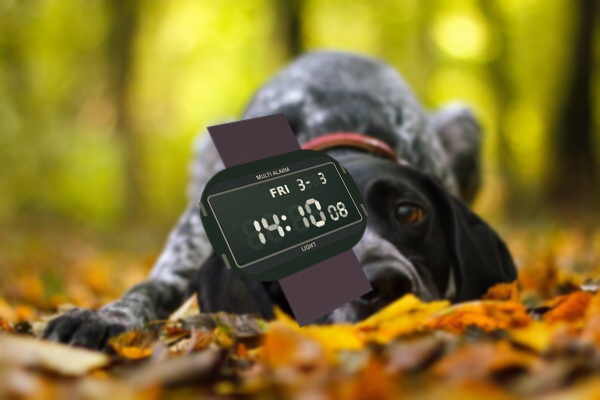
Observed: 14 h 10 min 08 s
